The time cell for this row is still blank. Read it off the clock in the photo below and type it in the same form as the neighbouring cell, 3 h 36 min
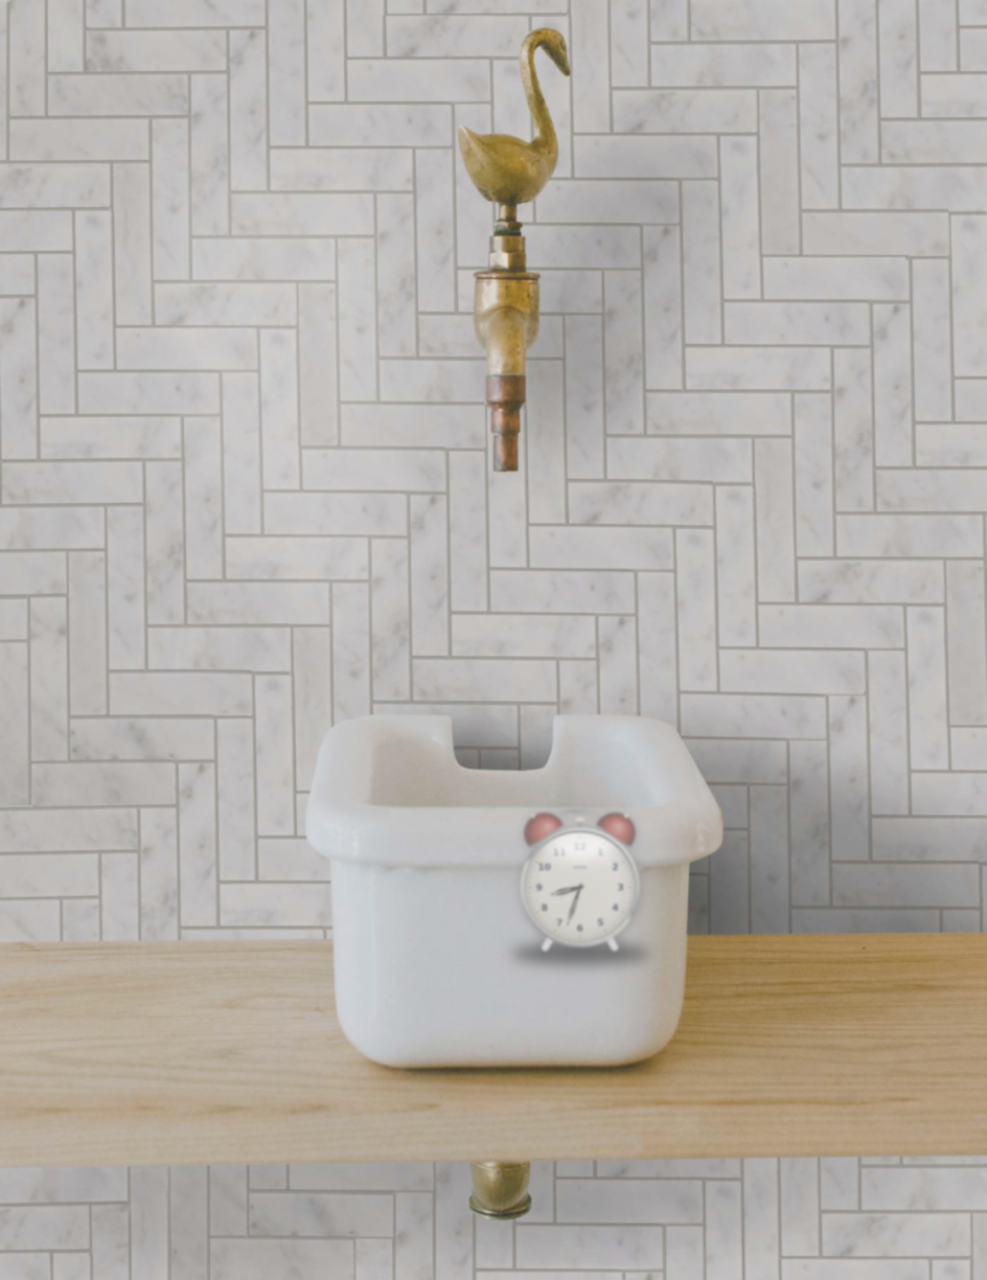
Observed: 8 h 33 min
